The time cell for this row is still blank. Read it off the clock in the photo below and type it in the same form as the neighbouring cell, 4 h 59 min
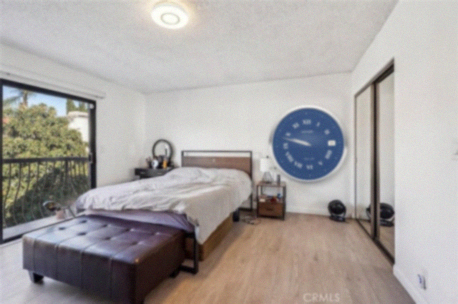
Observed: 9 h 48 min
